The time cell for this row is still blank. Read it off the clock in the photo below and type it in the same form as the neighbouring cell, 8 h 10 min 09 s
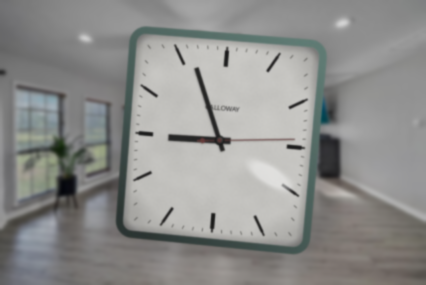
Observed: 8 h 56 min 14 s
